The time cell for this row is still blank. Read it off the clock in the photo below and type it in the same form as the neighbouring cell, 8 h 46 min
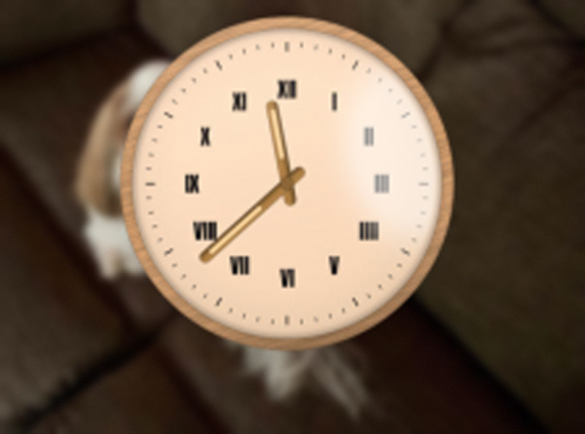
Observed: 11 h 38 min
